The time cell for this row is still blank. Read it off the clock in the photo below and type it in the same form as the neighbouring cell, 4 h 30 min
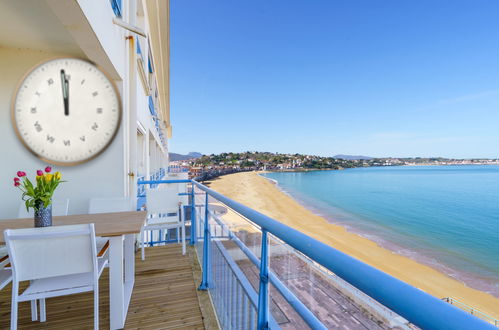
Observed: 11 h 59 min
